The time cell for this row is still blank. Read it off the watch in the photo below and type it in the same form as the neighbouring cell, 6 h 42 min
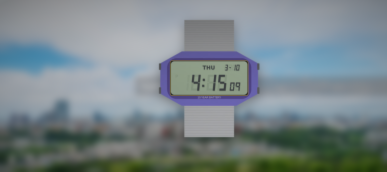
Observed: 4 h 15 min
